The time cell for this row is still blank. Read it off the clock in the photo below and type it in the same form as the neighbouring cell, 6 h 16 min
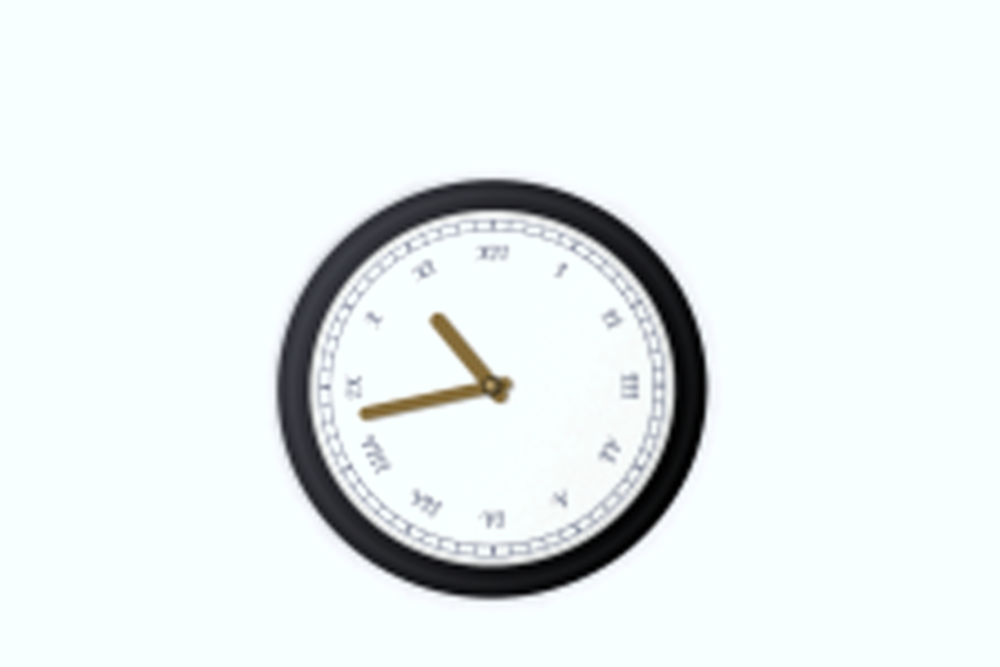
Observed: 10 h 43 min
